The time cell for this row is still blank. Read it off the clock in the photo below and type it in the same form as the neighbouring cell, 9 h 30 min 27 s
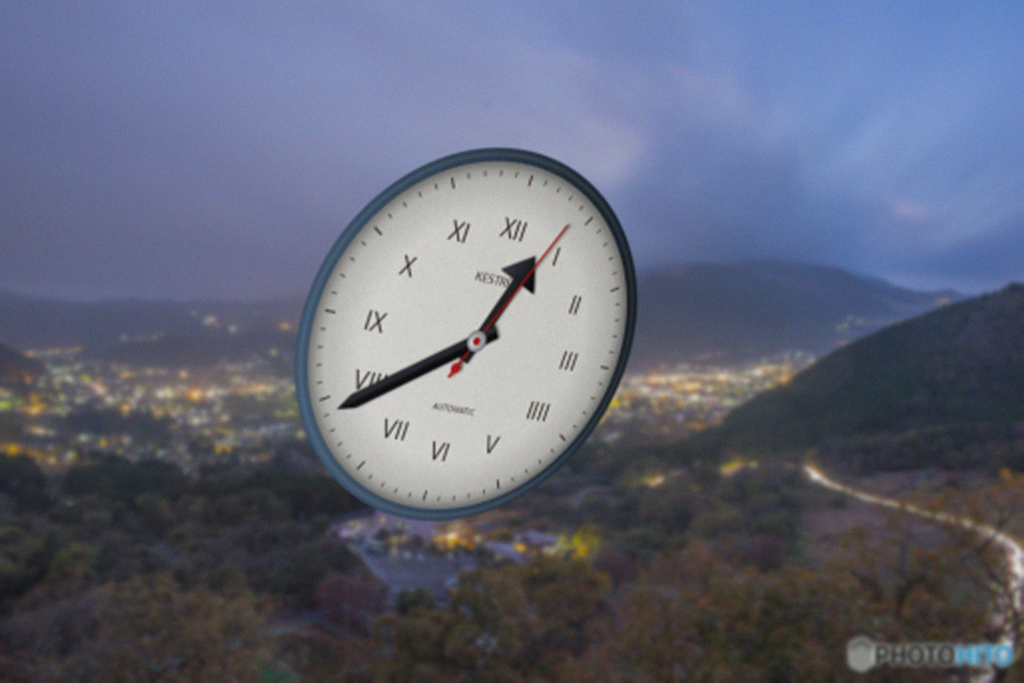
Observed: 12 h 39 min 04 s
